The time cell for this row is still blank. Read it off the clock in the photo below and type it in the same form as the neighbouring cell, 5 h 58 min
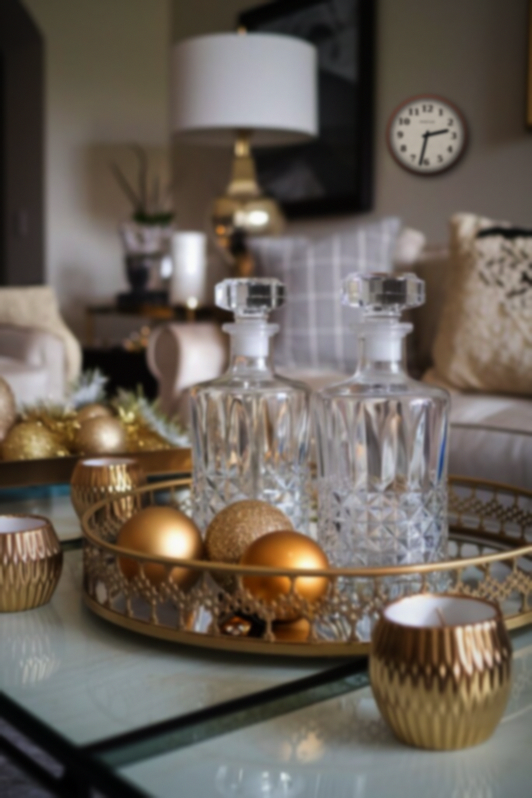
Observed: 2 h 32 min
